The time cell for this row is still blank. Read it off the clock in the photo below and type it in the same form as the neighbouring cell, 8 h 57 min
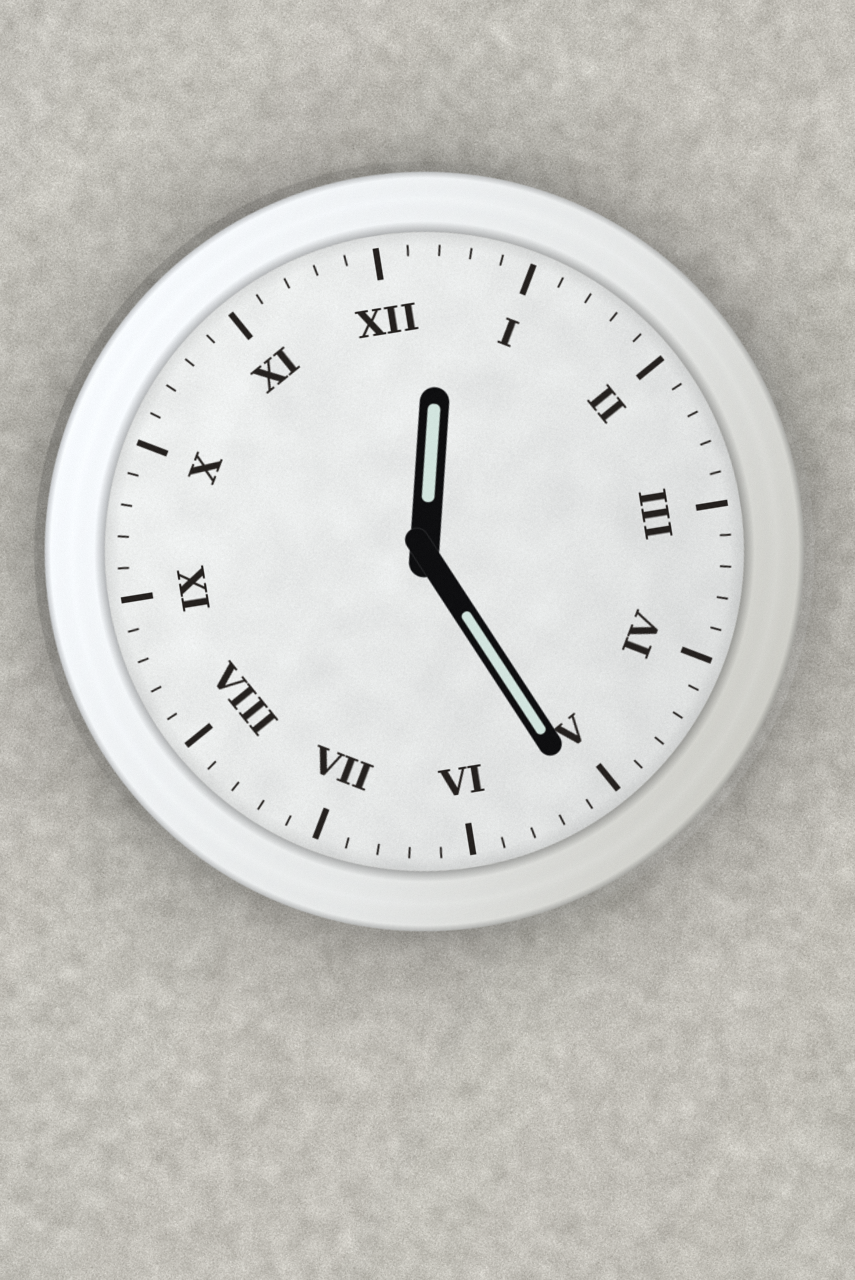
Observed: 12 h 26 min
